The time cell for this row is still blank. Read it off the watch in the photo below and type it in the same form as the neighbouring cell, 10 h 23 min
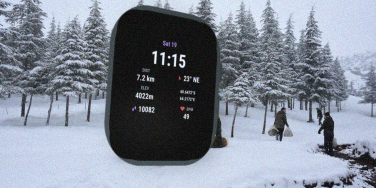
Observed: 11 h 15 min
